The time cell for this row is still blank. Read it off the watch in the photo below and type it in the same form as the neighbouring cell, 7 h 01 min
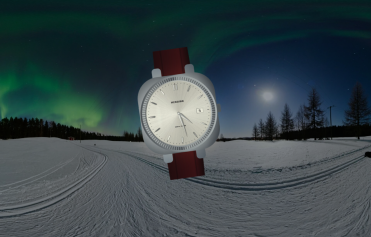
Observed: 4 h 28 min
